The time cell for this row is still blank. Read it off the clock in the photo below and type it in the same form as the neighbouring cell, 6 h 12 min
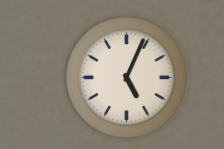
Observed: 5 h 04 min
